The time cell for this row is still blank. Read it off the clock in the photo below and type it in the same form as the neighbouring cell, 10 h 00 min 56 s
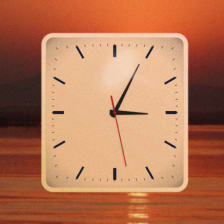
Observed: 3 h 04 min 28 s
